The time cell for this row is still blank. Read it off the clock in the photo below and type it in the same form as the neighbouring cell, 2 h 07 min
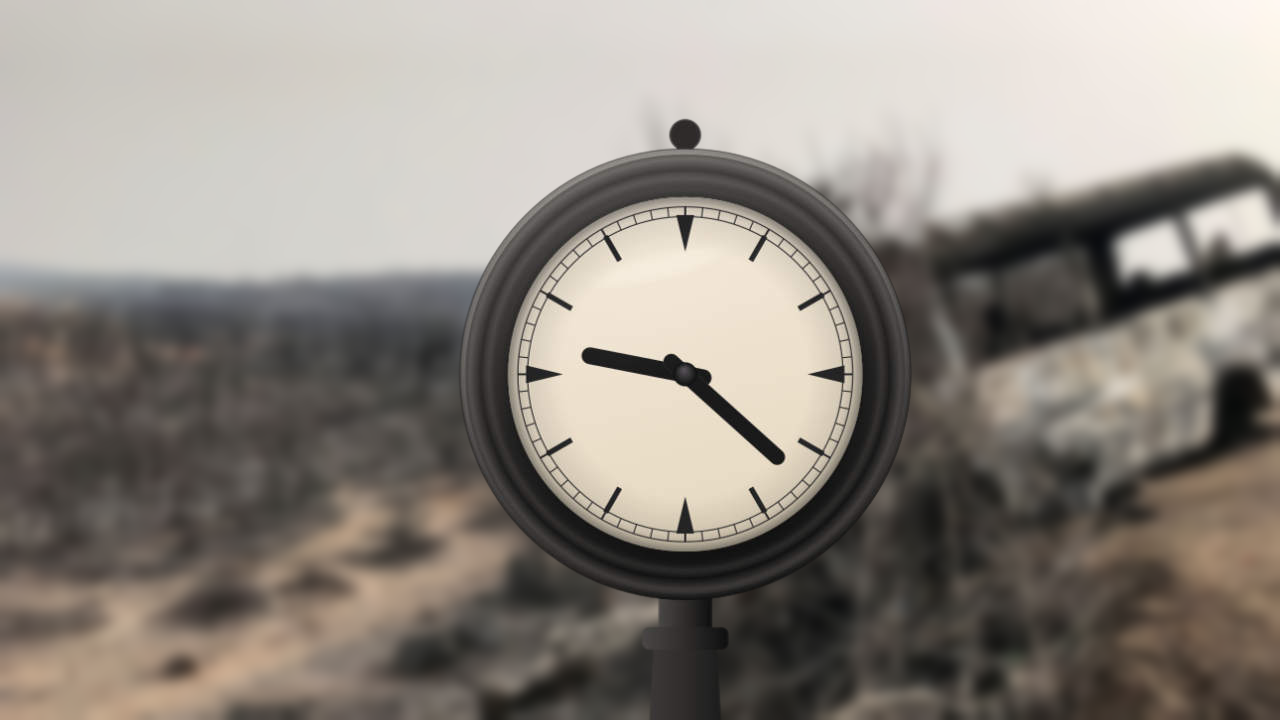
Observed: 9 h 22 min
